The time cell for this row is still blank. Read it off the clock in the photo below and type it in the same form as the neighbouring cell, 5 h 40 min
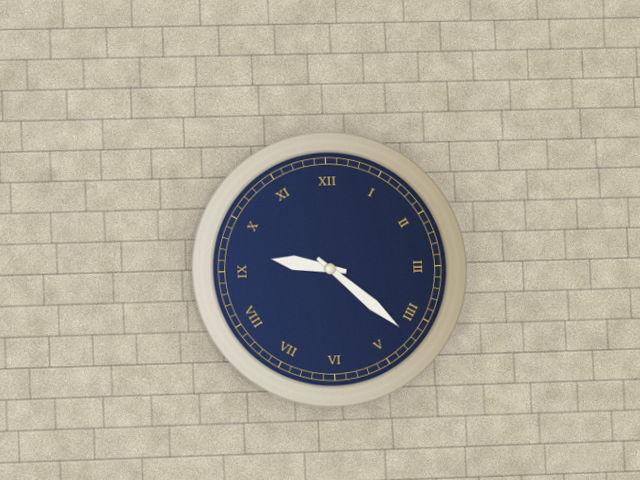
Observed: 9 h 22 min
